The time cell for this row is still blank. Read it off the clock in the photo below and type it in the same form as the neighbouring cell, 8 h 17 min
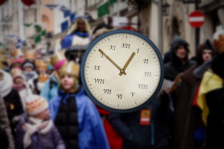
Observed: 12 h 51 min
